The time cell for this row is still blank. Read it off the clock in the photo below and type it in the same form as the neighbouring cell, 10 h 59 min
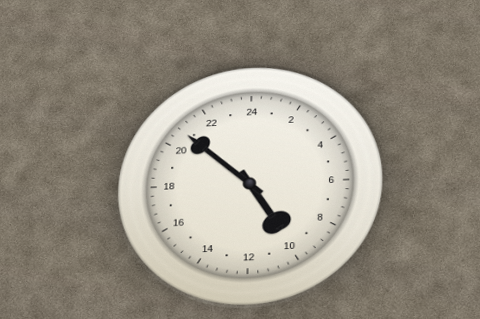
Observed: 9 h 52 min
